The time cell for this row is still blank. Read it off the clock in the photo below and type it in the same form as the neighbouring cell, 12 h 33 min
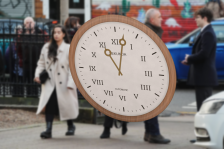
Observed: 11 h 02 min
